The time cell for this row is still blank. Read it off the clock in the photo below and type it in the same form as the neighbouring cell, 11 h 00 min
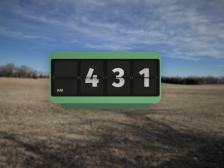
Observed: 4 h 31 min
